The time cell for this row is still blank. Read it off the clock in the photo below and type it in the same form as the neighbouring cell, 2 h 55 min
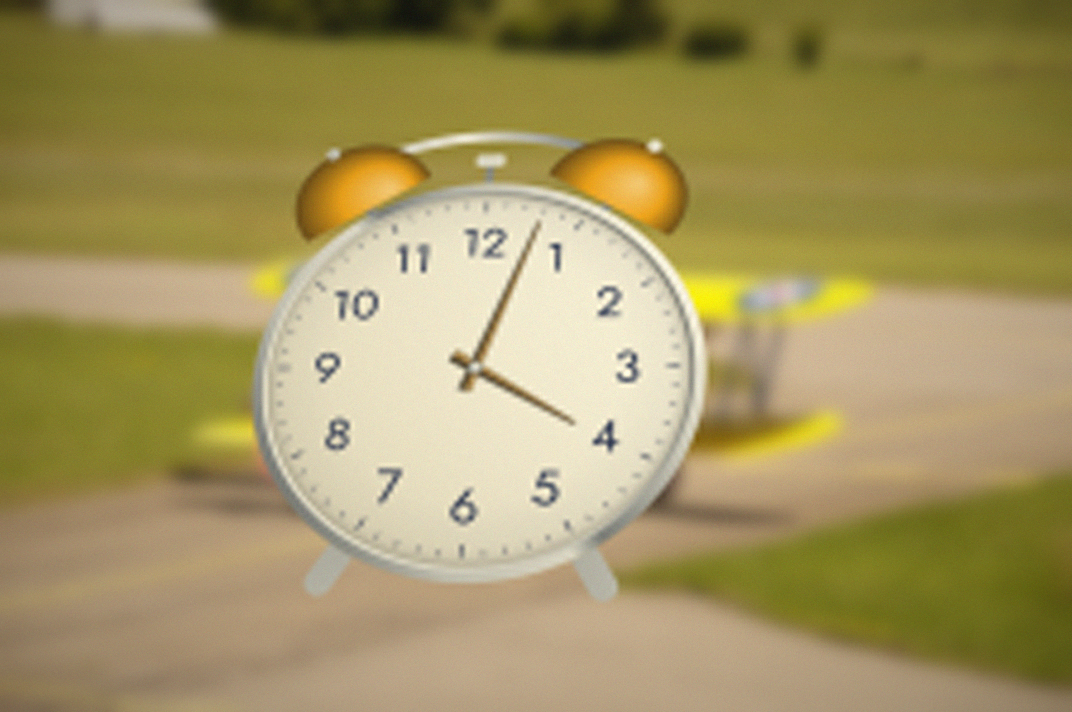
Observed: 4 h 03 min
